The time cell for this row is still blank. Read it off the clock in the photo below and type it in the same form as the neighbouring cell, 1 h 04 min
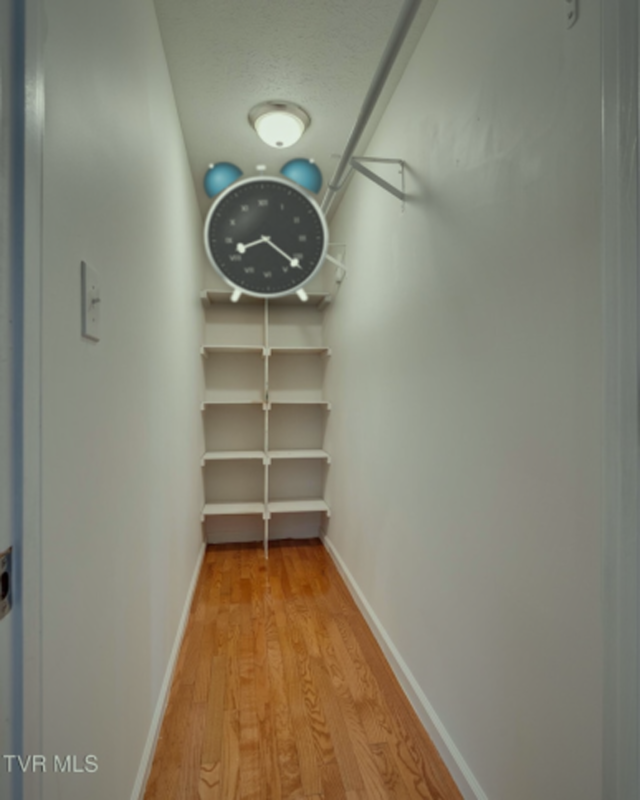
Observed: 8 h 22 min
